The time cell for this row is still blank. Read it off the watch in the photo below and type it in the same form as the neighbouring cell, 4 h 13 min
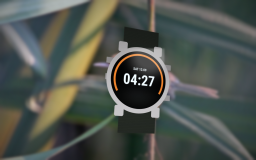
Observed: 4 h 27 min
